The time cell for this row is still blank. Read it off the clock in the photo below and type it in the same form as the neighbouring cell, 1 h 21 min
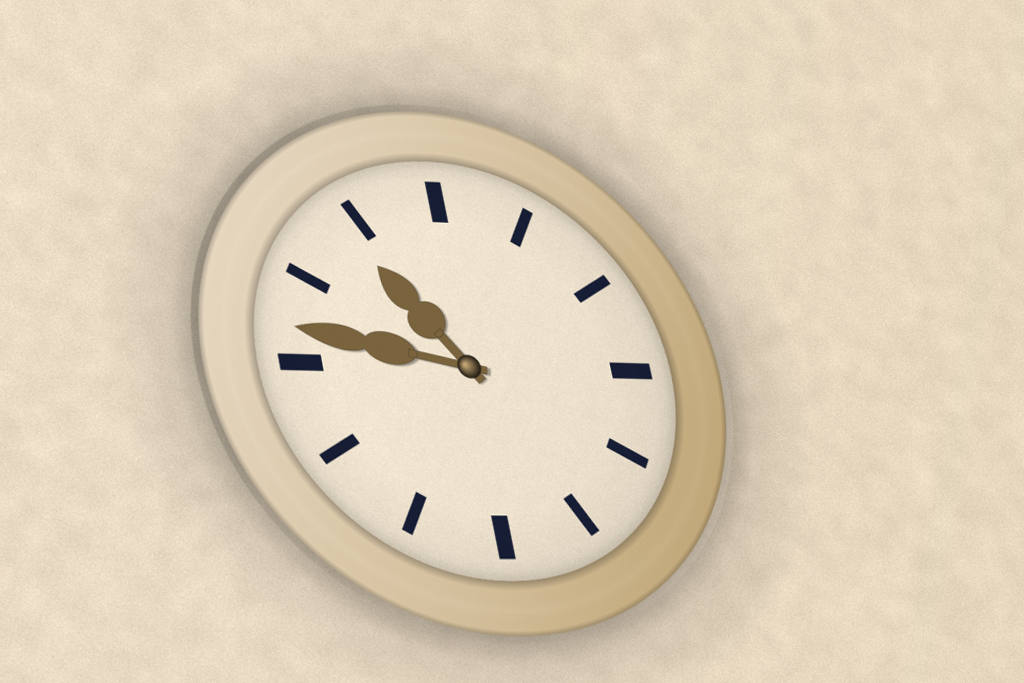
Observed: 10 h 47 min
